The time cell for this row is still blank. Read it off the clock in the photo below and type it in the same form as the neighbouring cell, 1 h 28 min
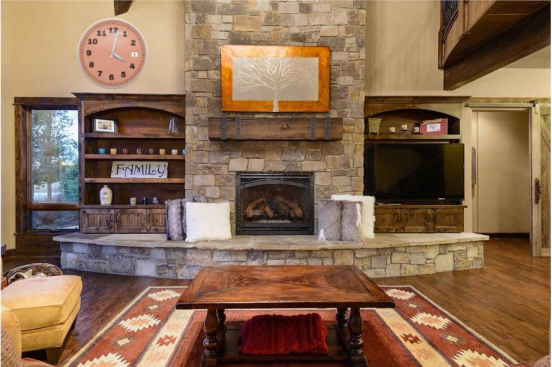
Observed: 4 h 02 min
